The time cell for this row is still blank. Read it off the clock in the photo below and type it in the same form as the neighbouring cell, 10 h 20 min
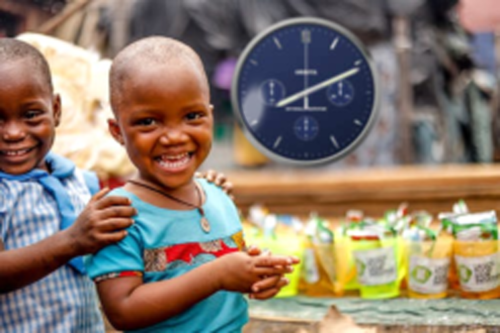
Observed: 8 h 11 min
